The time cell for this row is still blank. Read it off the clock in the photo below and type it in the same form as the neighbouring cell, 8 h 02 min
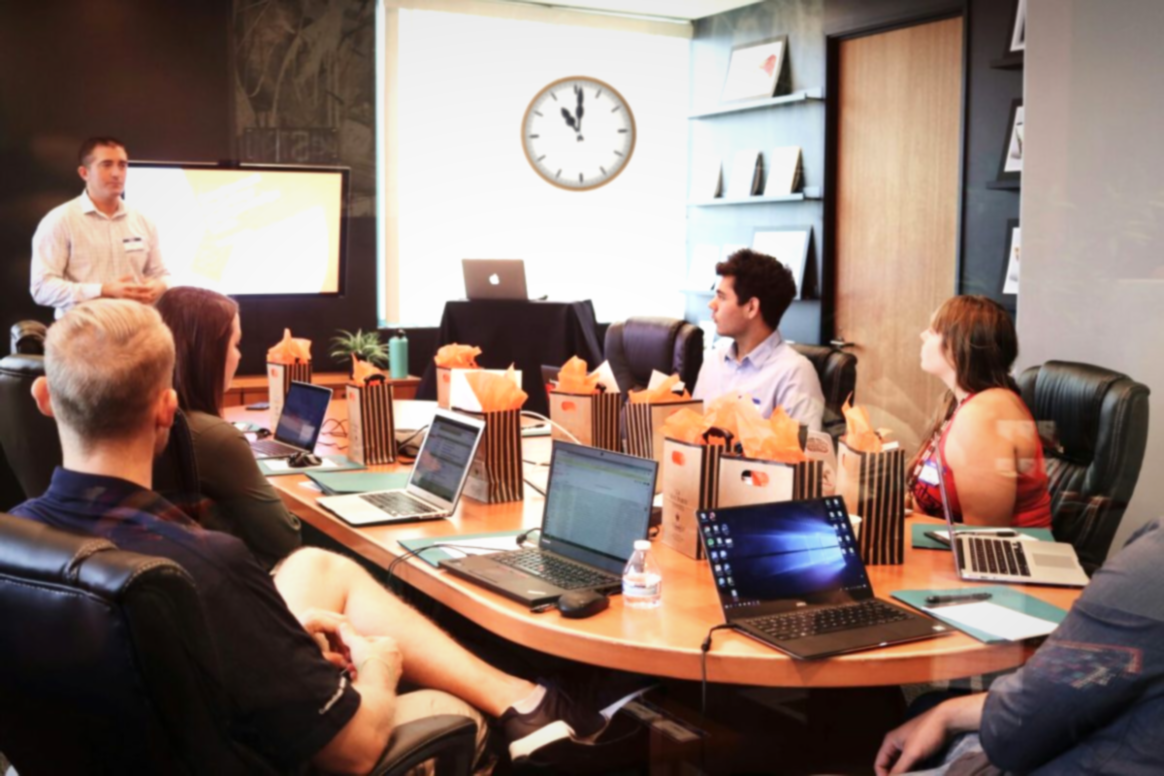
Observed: 11 h 01 min
